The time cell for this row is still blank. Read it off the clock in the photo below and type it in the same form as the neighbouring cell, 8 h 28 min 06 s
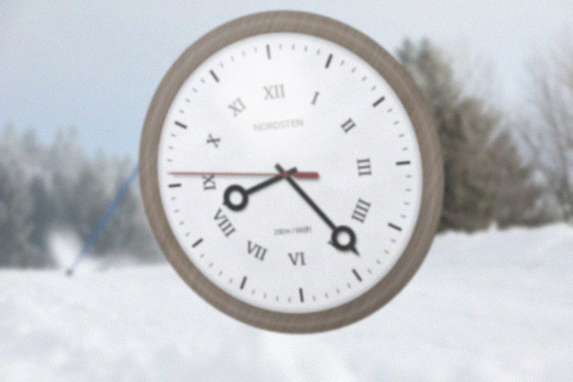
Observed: 8 h 23 min 46 s
